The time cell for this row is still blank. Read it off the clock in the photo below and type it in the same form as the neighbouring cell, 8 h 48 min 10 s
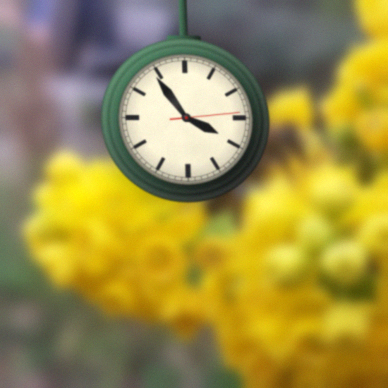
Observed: 3 h 54 min 14 s
